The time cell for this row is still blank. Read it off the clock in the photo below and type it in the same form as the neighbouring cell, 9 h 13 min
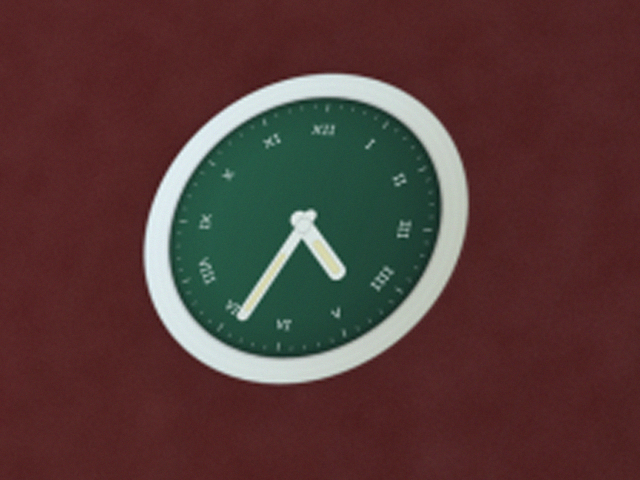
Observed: 4 h 34 min
